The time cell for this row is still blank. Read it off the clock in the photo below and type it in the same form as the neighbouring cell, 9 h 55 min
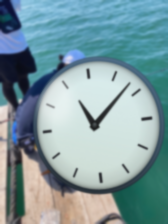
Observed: 11 h 08 min
